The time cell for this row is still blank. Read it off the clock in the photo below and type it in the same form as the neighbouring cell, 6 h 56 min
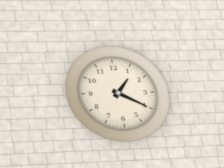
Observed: 1 h 20 min
